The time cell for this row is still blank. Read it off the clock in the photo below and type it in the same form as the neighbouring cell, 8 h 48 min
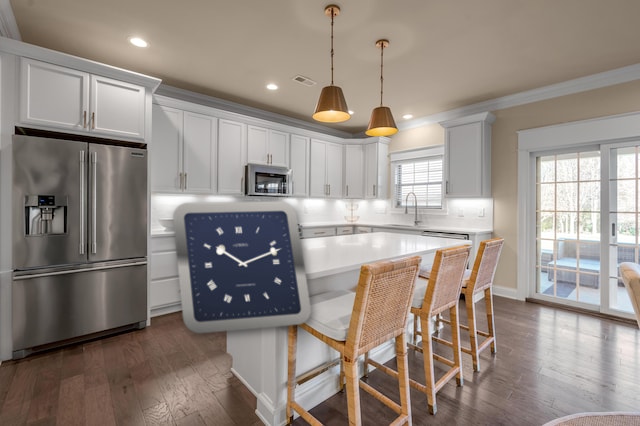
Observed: 10 h 12 min
